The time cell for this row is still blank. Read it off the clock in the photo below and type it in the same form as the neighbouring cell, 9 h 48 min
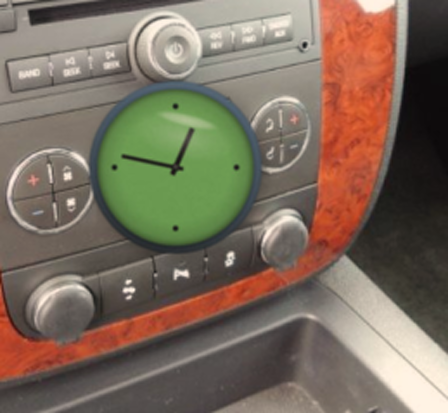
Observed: 12 h 47 min
